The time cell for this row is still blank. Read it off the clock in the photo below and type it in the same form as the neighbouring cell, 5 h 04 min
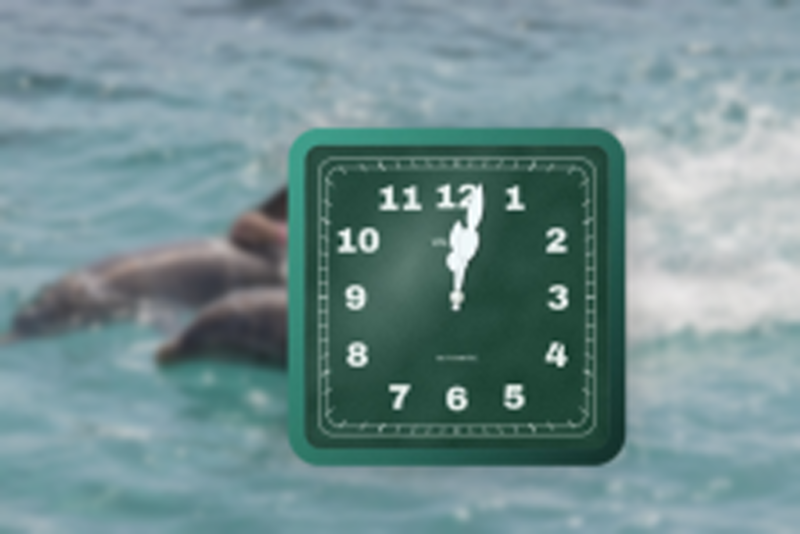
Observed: 12 h 02 min
